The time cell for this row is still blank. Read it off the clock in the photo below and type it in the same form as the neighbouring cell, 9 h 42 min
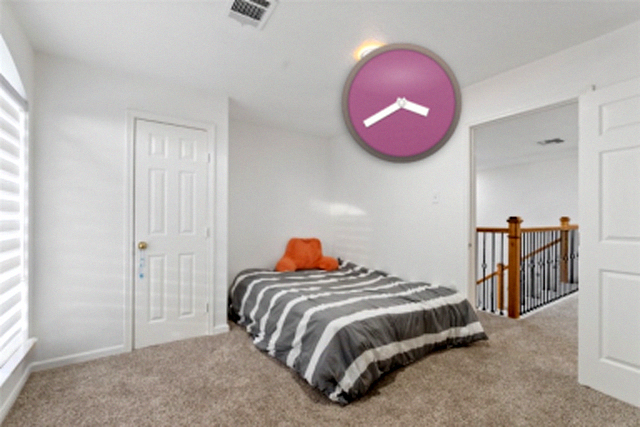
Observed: 3 h 40 min
